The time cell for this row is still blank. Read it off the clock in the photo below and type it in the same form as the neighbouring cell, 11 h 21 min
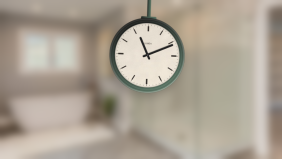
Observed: 11 h 11 min
